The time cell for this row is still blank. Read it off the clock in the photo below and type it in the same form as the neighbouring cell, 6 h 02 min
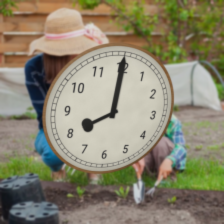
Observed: 8 h 00 min
